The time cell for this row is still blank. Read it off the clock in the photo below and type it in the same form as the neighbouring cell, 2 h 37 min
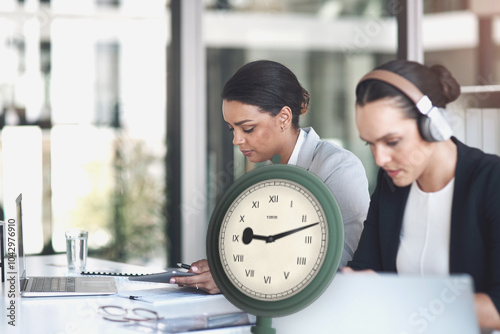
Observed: 9 h 12 min
